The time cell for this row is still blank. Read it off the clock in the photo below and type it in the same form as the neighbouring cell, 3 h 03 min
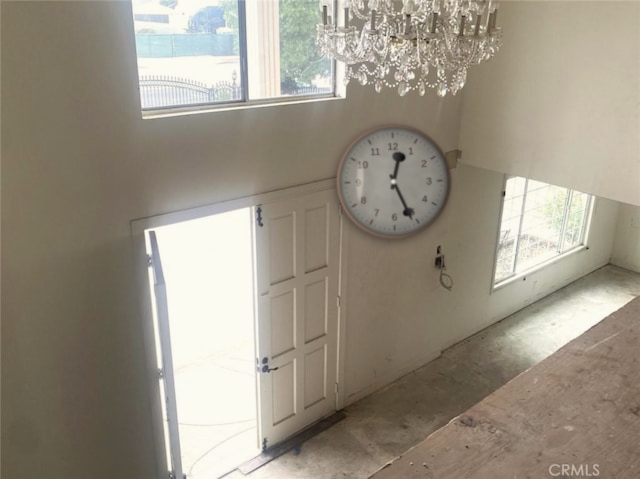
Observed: 12 h 26 min
